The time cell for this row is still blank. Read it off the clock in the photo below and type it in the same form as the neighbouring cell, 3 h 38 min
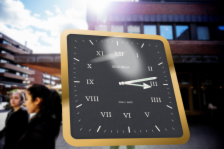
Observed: 3 h 13 min
